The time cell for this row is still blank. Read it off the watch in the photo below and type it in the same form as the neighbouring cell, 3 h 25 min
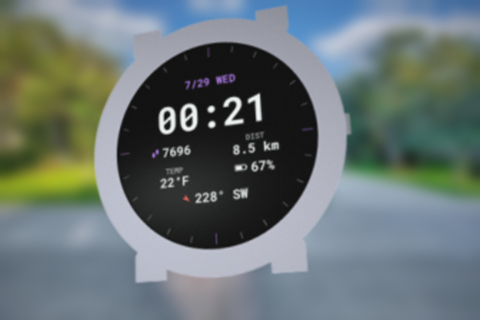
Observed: 0 h 21 min
